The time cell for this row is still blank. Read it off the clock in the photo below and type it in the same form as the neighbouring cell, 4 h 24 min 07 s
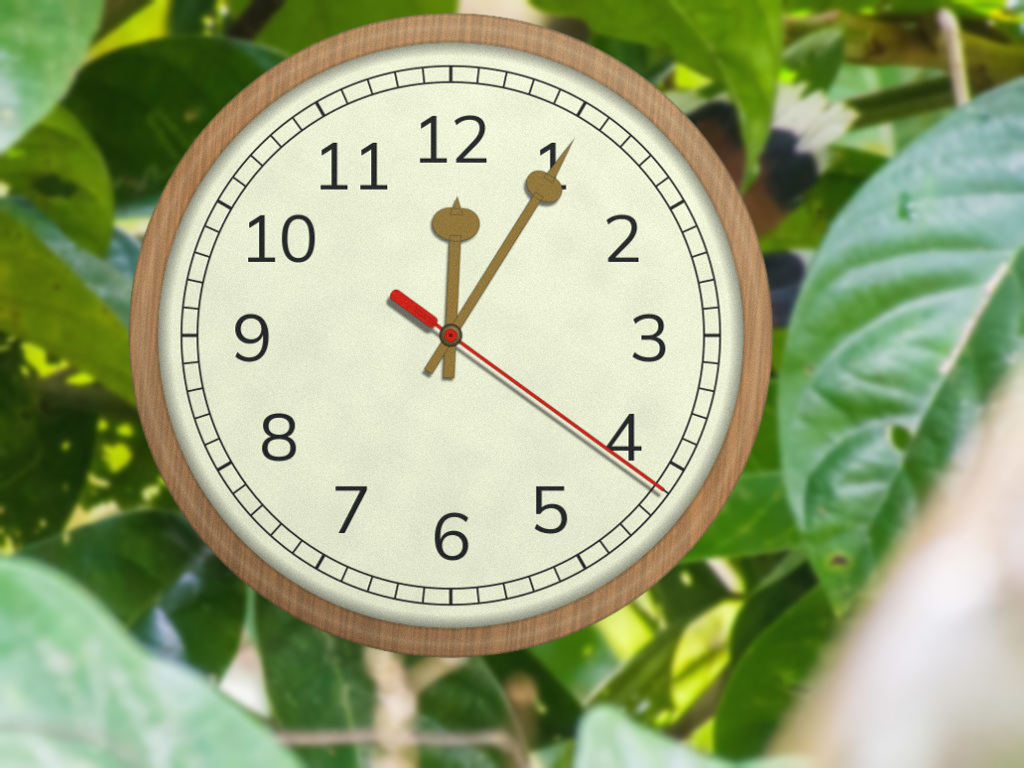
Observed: 12 h 05 min 21 s
